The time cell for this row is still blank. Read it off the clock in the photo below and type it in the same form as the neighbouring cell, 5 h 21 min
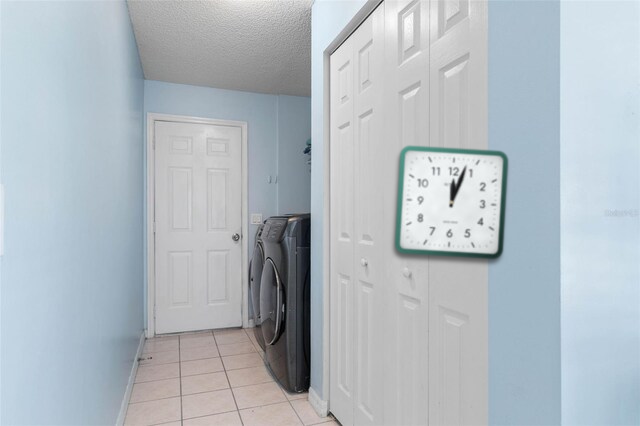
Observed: 12 h 03 min
